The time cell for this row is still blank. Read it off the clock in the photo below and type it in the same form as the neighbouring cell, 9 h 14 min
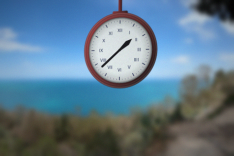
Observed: 1 h 38 min
